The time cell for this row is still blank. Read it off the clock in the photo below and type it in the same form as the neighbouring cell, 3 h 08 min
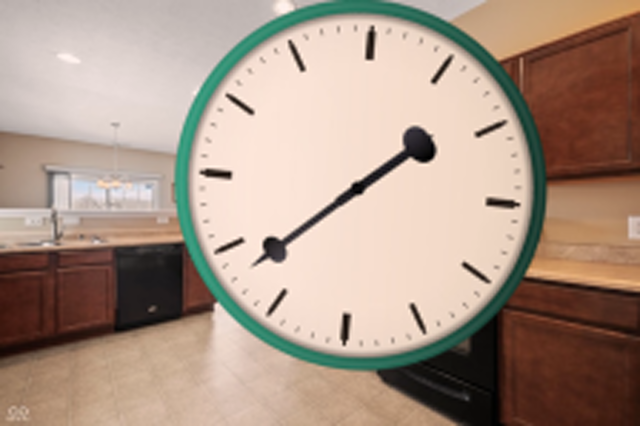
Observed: 1 h 38 min
